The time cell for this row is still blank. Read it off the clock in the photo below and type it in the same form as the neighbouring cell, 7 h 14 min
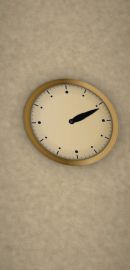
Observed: 2 h 11 min
